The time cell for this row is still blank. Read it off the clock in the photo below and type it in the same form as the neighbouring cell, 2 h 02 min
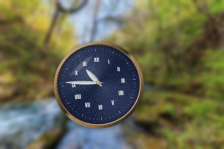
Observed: 10 h 46 min
